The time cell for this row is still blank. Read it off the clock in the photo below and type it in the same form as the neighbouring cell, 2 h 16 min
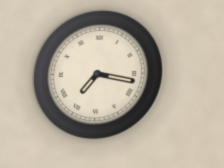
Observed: 7 h 17 min
